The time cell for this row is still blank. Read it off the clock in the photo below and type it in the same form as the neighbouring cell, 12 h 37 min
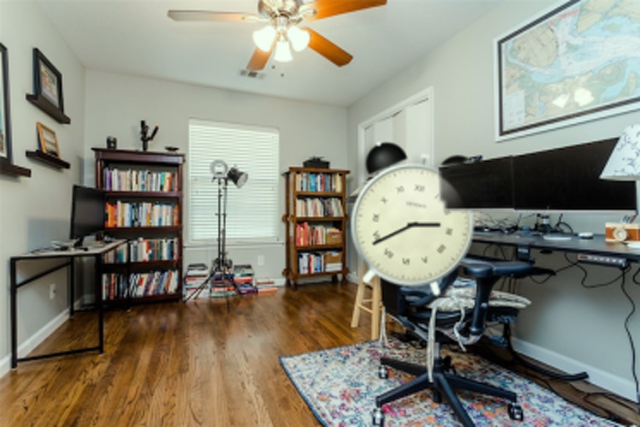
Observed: 2 h 39 min
